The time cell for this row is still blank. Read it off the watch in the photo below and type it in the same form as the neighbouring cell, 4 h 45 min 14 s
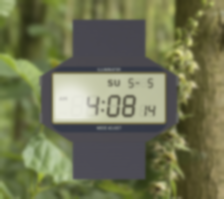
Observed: 4 h 08 min 14 s
